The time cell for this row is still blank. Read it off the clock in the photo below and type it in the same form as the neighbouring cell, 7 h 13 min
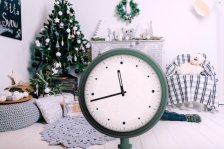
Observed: 11 h 43 min
